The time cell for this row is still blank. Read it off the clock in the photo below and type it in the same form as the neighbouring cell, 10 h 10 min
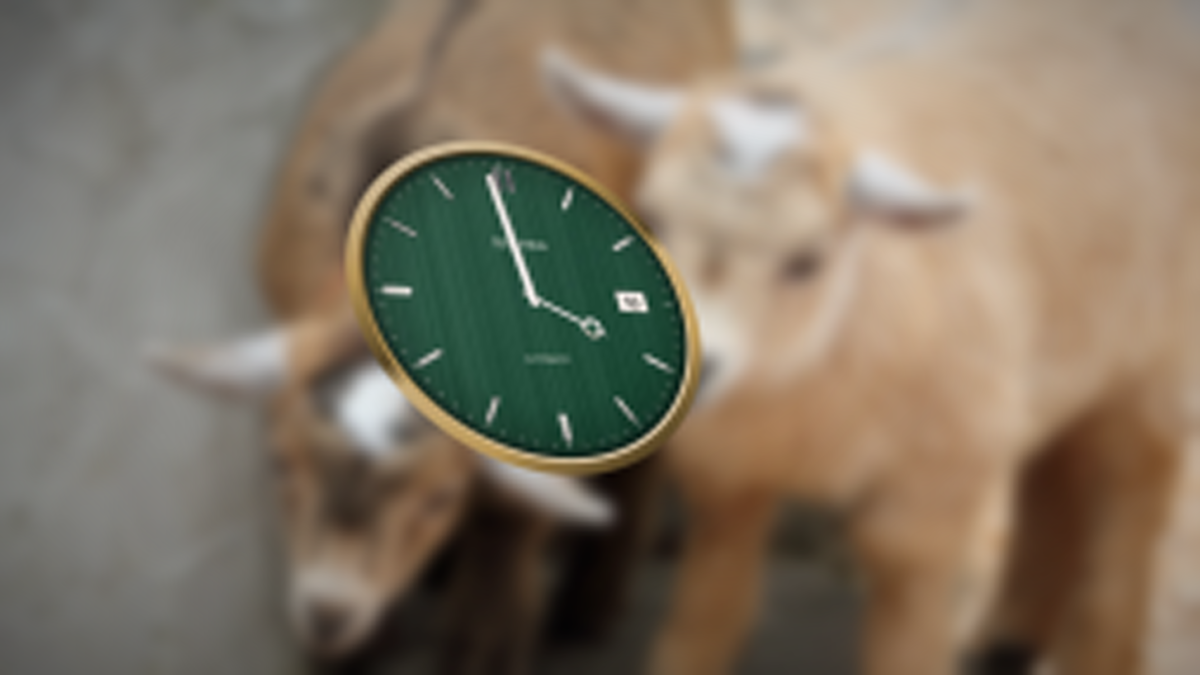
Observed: 3 h 59 min
